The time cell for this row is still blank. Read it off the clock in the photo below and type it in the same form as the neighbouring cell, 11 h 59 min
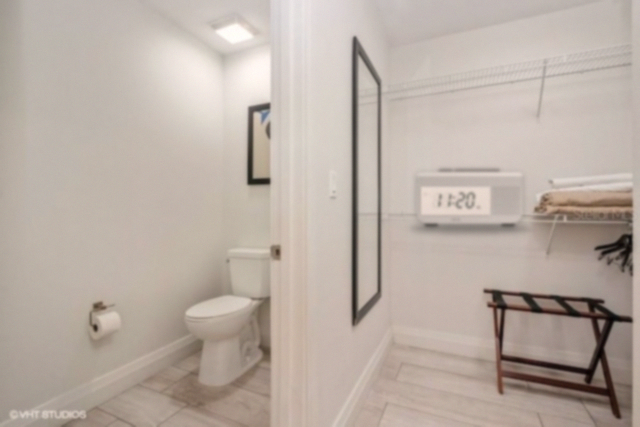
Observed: 11 h 20 min
